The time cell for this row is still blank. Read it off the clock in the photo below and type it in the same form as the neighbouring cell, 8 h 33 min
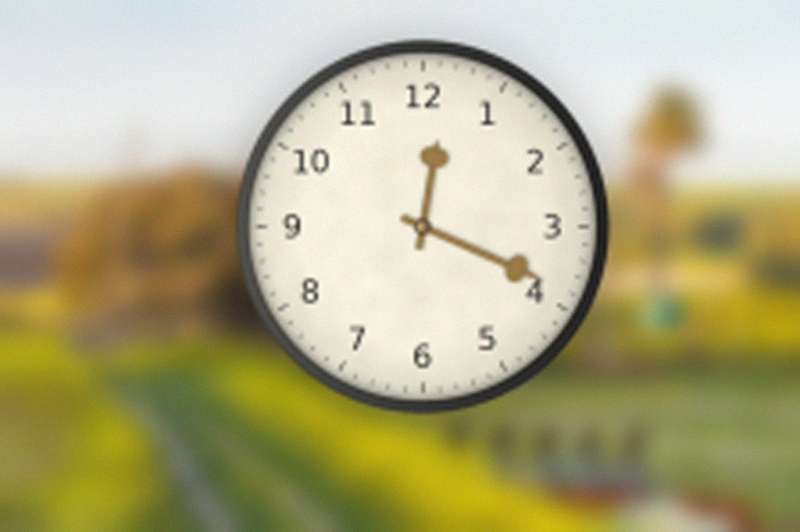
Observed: 12 h 19 min
